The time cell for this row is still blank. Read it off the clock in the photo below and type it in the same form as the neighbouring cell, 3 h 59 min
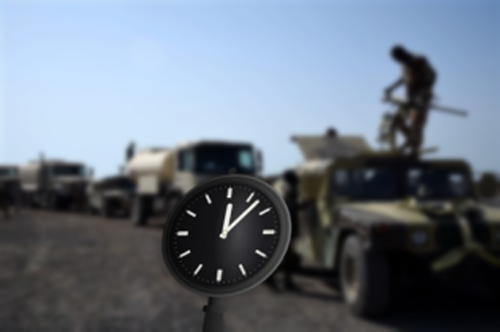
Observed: 12 h 07 min
